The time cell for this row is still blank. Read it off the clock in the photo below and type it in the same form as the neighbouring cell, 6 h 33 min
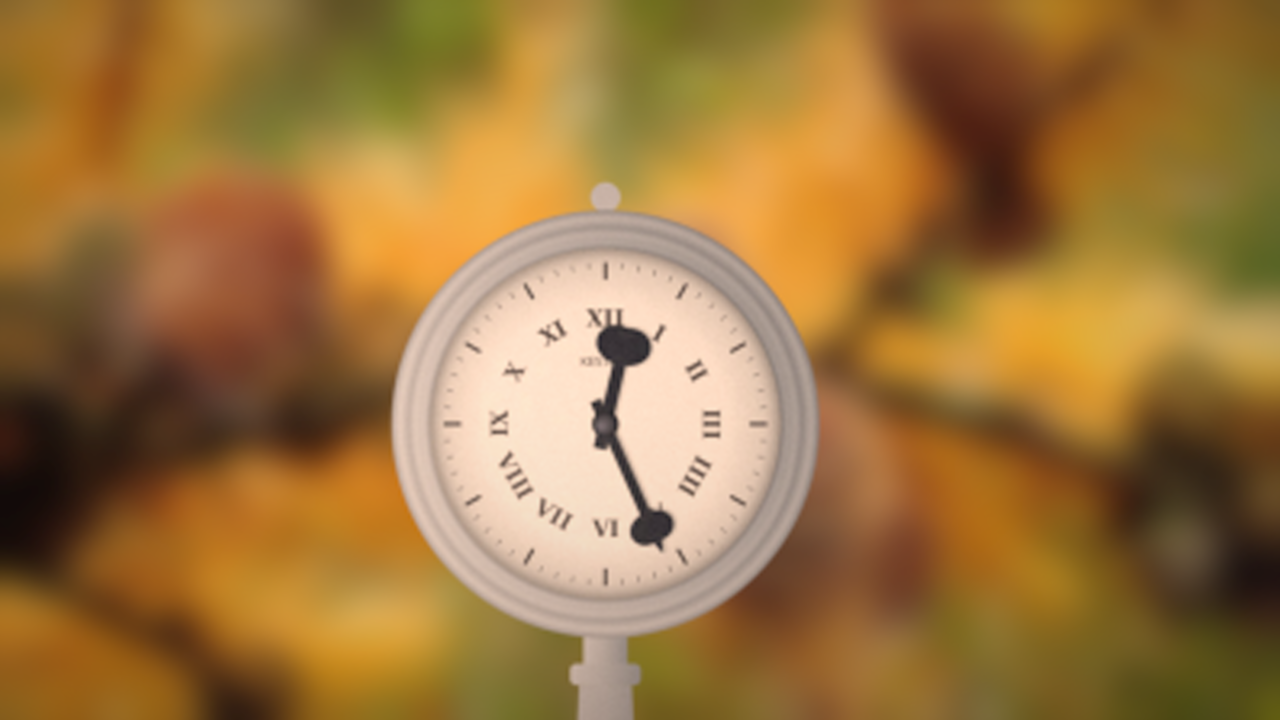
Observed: 12 h 26 min
